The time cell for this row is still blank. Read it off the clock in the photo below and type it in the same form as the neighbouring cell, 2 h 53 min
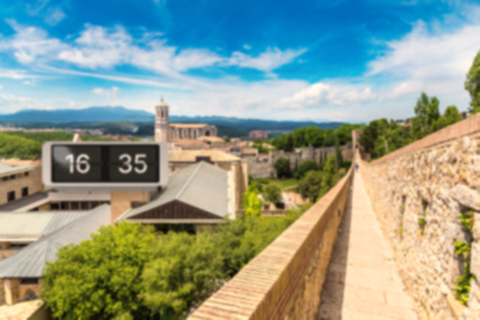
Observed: 16 h 35 min
